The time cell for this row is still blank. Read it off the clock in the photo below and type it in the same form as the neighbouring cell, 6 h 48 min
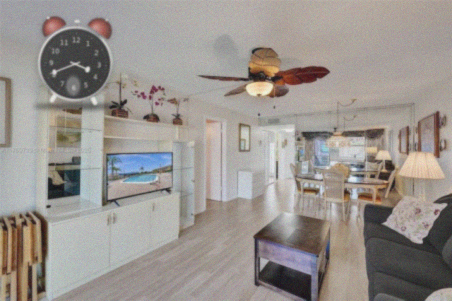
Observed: 3 h 41 min
